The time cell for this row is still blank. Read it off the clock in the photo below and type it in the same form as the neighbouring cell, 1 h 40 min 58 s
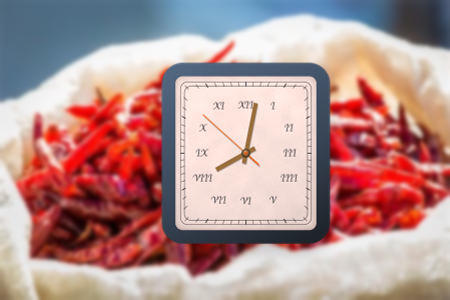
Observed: 8 h 01 min 52 s
